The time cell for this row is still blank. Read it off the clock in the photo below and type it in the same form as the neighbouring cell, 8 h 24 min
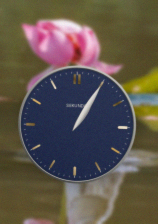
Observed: 1 h 05 min
